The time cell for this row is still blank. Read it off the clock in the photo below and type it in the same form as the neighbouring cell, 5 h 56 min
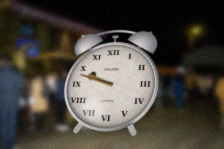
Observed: 9 h 48 min
